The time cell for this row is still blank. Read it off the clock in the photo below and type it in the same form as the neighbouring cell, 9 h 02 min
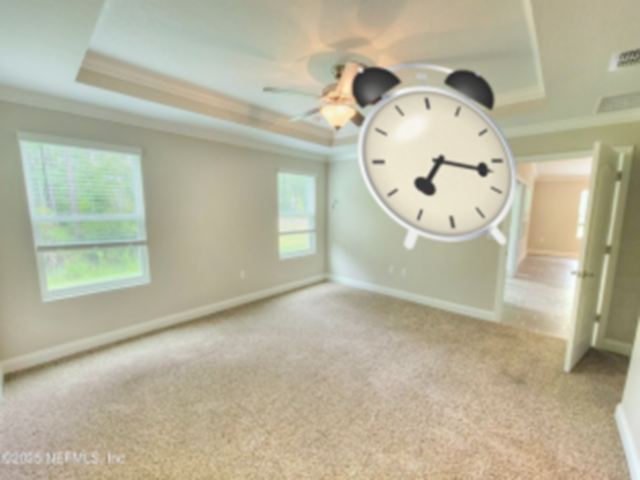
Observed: 7 h 17 min
